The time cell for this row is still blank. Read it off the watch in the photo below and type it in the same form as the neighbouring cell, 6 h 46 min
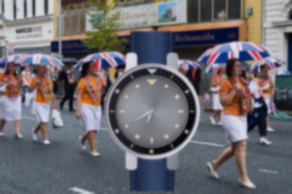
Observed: 6 h 40 min
